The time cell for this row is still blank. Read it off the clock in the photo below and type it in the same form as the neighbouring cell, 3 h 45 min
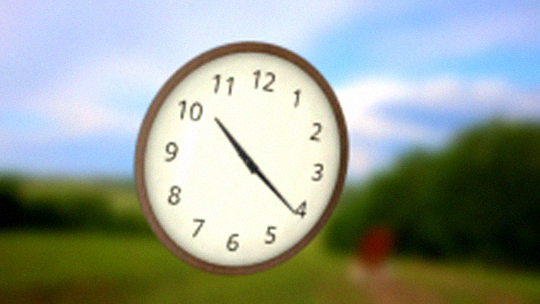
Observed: 10 h 21 min
